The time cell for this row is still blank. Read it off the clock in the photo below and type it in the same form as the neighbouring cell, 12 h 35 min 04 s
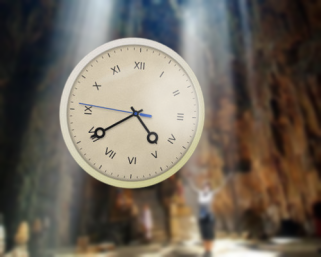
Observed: 4 h 39 min 46 s
